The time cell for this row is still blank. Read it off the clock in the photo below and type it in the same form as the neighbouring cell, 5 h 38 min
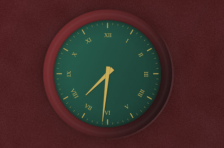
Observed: 7 h 31 min
